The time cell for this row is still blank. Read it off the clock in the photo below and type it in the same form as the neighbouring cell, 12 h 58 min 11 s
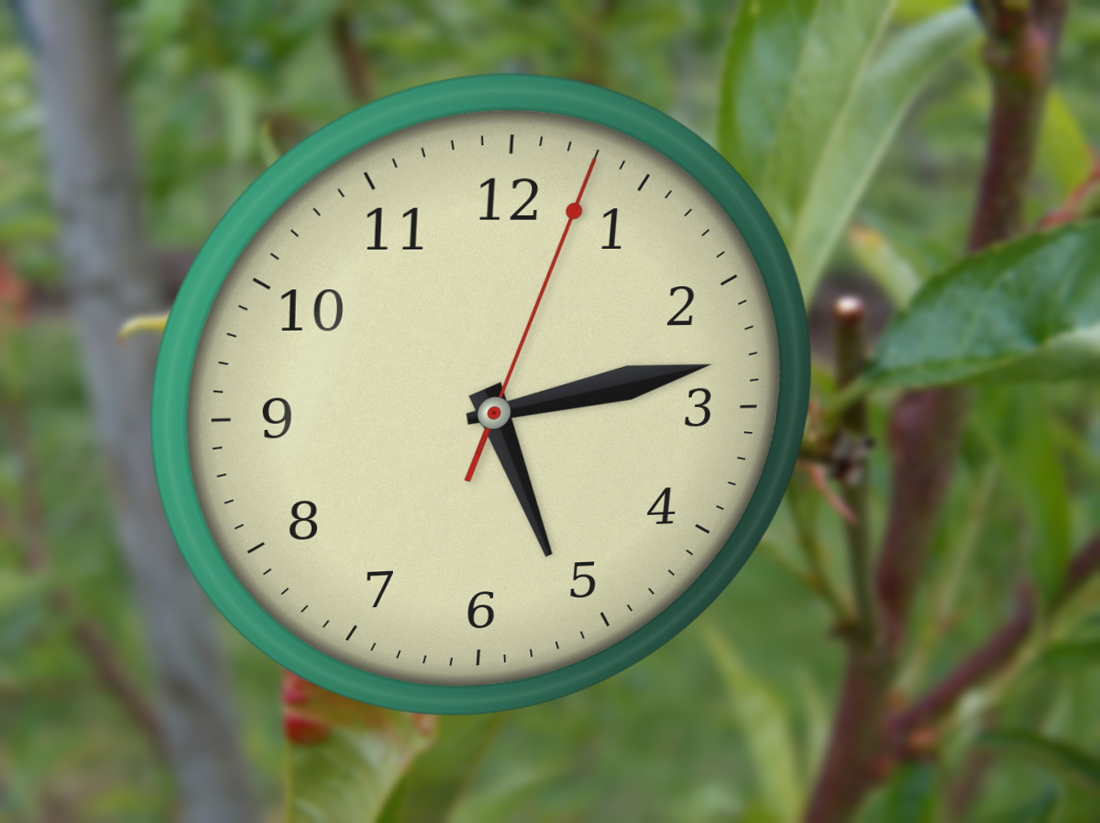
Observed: 5 h 13 min 03 s
